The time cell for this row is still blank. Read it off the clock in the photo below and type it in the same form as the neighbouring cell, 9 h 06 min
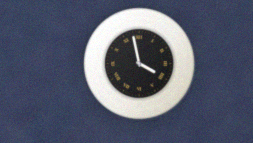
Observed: 3 h 58 min
